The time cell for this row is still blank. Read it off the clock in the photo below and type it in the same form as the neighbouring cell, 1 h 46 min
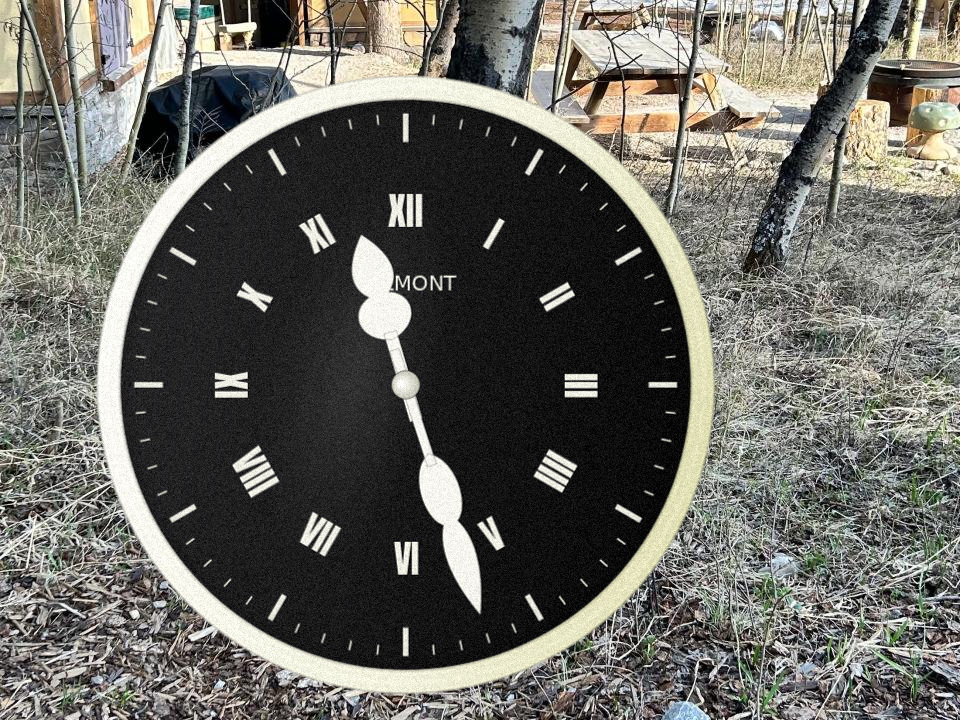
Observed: 11 h 27 min
